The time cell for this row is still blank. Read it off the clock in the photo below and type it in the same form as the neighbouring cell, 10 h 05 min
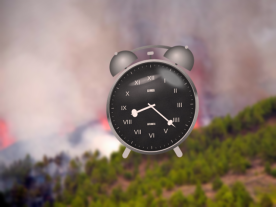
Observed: 8 h 22 min
